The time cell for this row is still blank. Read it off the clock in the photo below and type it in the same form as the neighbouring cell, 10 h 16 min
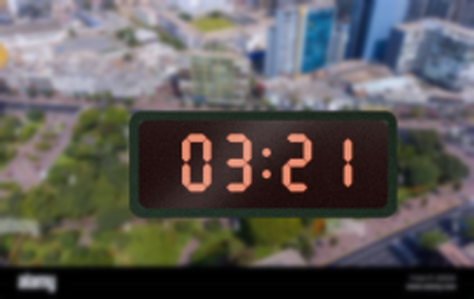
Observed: 3 h 21 min
